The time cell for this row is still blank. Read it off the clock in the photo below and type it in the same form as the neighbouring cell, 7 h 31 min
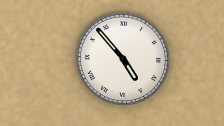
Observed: 4 h 53 min
